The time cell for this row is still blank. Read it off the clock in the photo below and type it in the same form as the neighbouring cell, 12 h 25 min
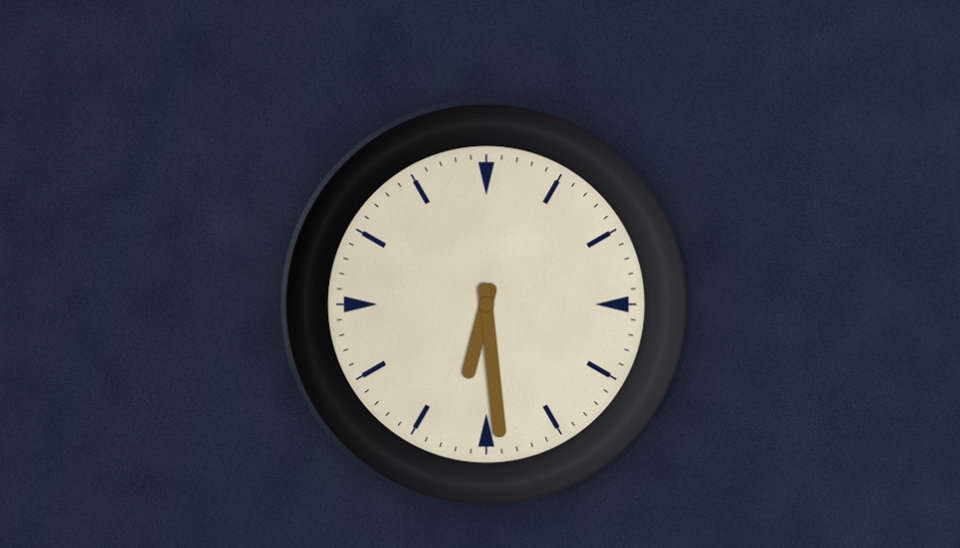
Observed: 6 h 29 min
